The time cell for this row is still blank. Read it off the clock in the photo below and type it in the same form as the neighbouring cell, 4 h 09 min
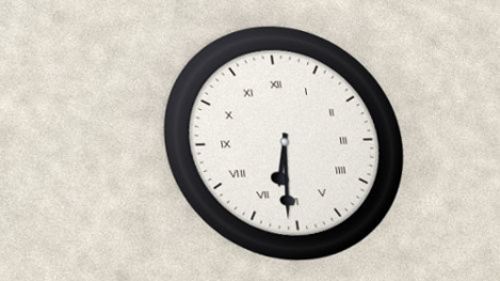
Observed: 6 h 31 min
